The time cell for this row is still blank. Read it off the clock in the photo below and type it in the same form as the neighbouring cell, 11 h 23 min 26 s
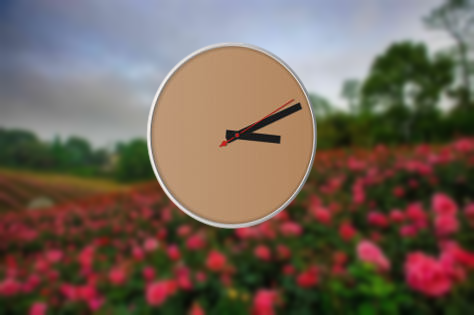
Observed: 3 h 11 min 10 s
